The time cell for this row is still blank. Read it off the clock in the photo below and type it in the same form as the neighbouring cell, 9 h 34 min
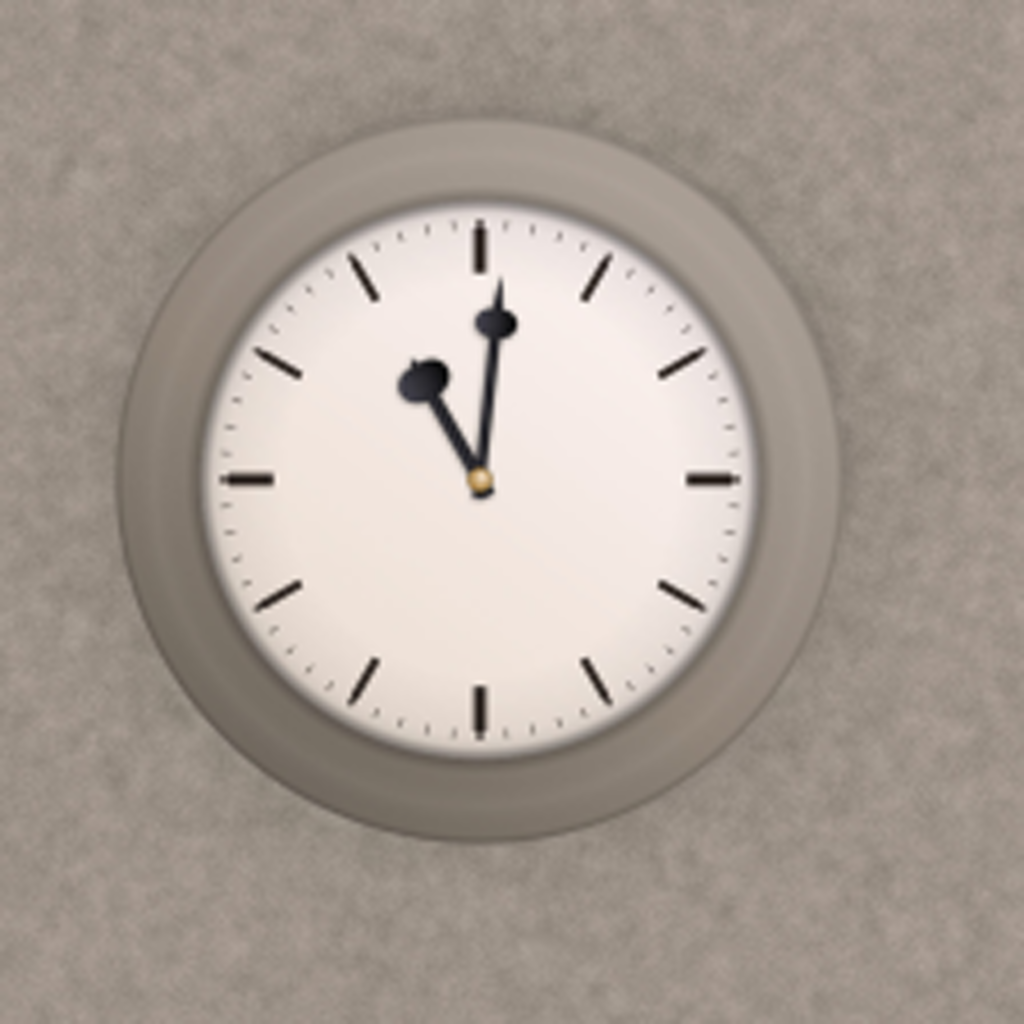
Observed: 11 h 01 min
